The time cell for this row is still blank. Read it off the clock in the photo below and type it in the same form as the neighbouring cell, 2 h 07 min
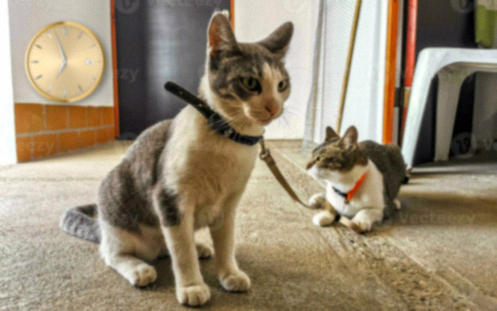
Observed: 6 h 57 min
